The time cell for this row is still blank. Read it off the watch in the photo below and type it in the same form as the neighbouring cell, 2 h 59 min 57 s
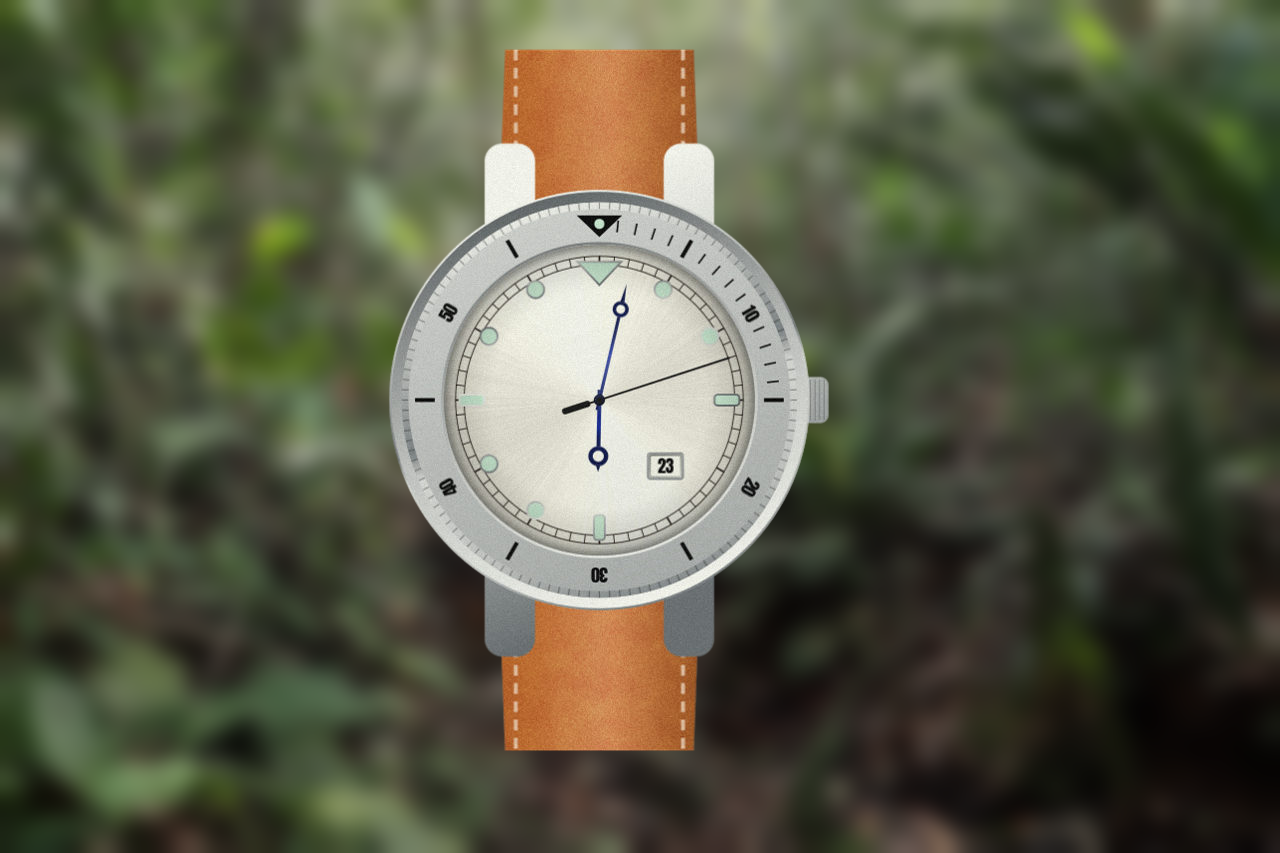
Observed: 6 h 02 min 12 s
